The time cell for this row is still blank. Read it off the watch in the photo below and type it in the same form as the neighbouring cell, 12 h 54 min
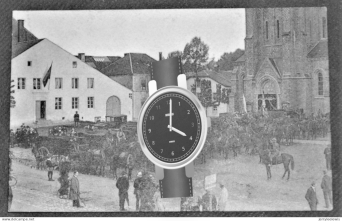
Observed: 4 h 01 min
